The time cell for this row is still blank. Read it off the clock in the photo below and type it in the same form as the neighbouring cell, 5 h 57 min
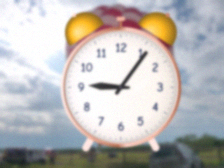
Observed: 9 h 06 min
